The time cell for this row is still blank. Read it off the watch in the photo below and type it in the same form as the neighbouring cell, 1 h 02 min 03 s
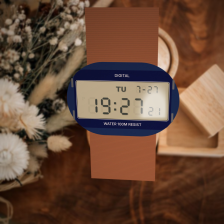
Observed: 19 h 27 min 21 s
